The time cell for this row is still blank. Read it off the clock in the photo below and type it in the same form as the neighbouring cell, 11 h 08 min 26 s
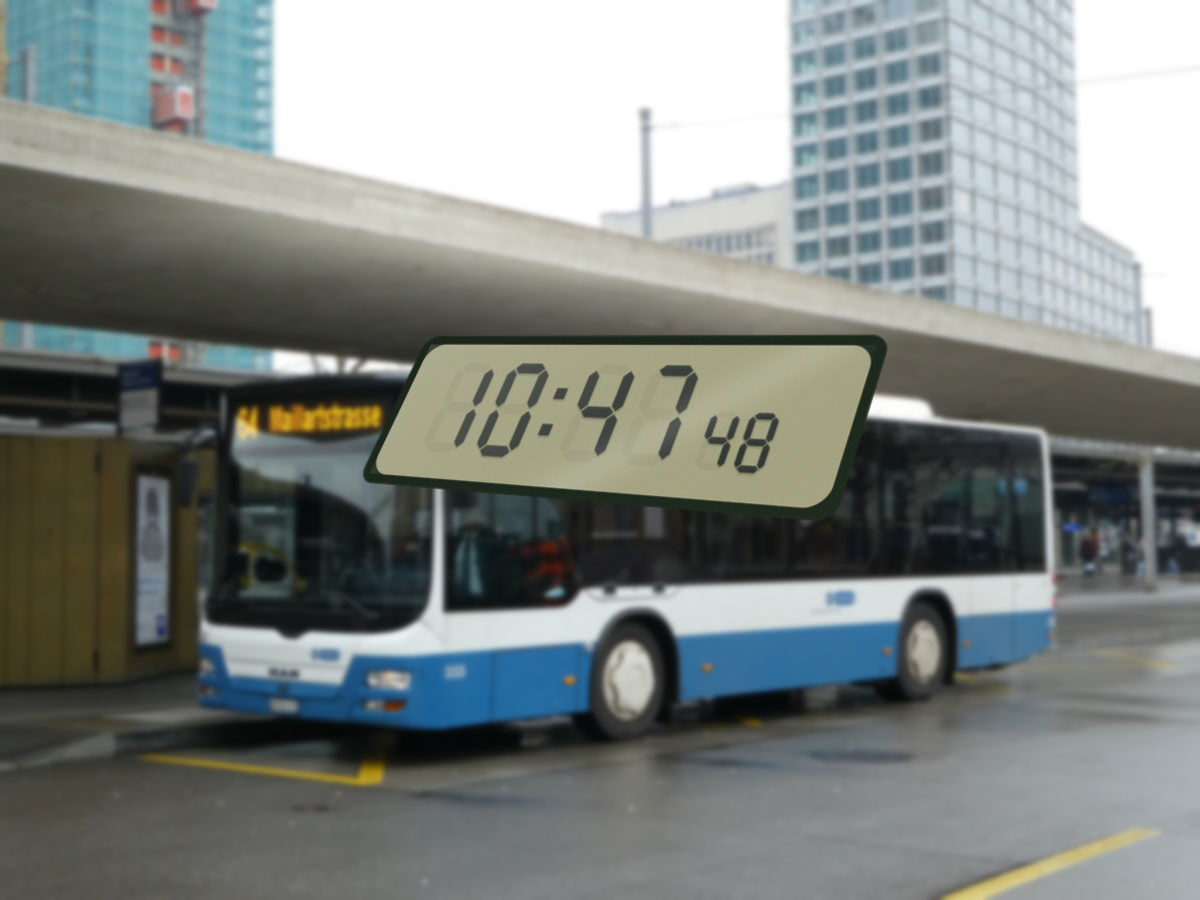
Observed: 10 h 47 min 48 s
